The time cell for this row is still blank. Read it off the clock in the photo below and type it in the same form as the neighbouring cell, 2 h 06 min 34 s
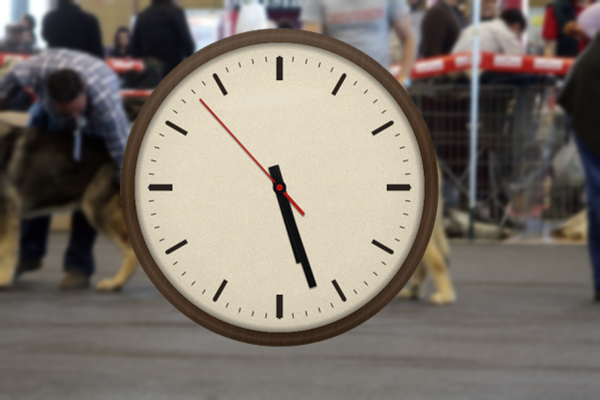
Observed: 5 h 26 min 53 s
